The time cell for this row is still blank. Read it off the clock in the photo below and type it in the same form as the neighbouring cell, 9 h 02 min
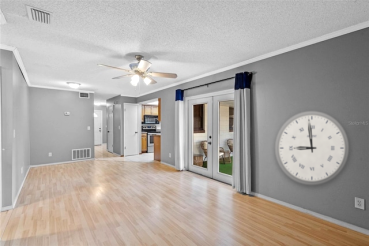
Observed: 8 h 59 min
